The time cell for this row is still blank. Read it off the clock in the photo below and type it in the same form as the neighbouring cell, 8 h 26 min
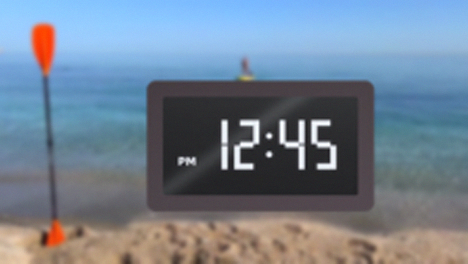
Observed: 12 h 45 min
